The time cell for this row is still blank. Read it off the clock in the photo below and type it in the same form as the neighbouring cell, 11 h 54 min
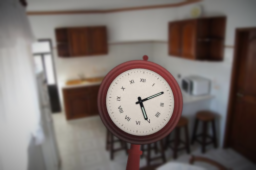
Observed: 5 h 10 min
